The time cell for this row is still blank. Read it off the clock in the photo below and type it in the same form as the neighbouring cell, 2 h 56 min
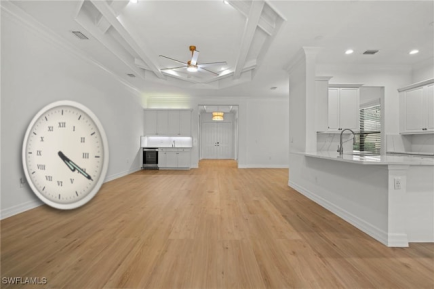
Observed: 4 h 20 min
